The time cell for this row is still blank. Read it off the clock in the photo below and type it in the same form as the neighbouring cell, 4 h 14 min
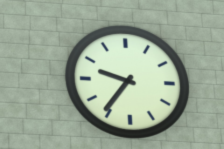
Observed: 9 h 36 min
